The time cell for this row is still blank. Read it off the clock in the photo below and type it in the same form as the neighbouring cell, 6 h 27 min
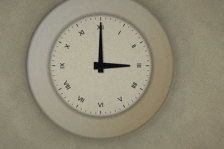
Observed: 3 h 00 min
